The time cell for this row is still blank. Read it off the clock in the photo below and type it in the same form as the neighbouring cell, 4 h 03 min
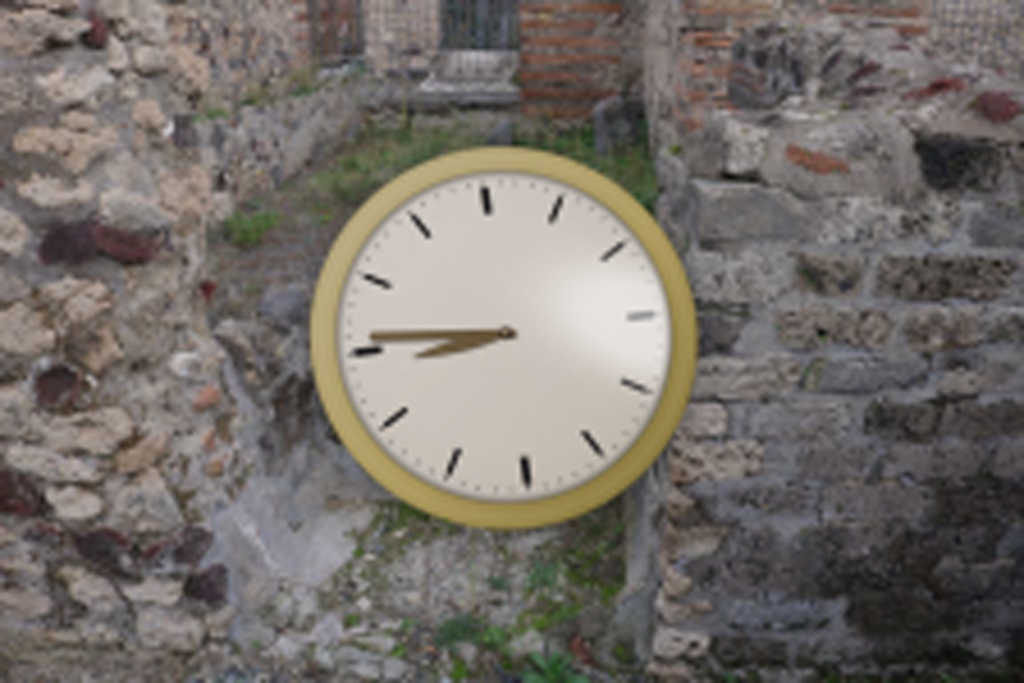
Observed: 8 h 46 min
